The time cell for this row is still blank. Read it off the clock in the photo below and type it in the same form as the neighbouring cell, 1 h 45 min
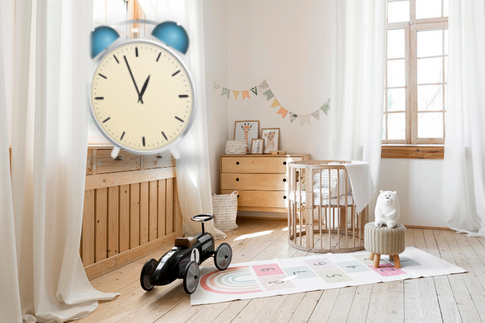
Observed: 12 h 57 min
